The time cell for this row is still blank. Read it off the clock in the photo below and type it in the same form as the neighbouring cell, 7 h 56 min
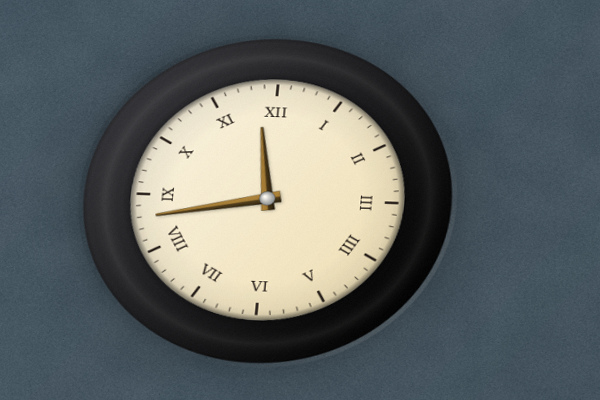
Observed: 11 h 43 min
